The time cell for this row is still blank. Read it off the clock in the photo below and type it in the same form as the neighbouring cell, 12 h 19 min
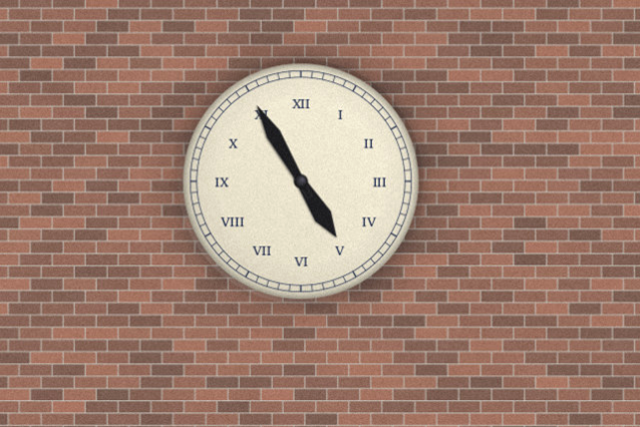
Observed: 4 h 55 min
